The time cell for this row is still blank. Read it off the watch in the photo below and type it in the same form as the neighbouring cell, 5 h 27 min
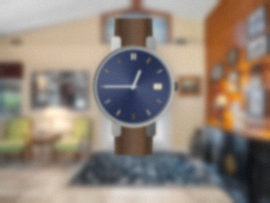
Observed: 12 h 45 min
